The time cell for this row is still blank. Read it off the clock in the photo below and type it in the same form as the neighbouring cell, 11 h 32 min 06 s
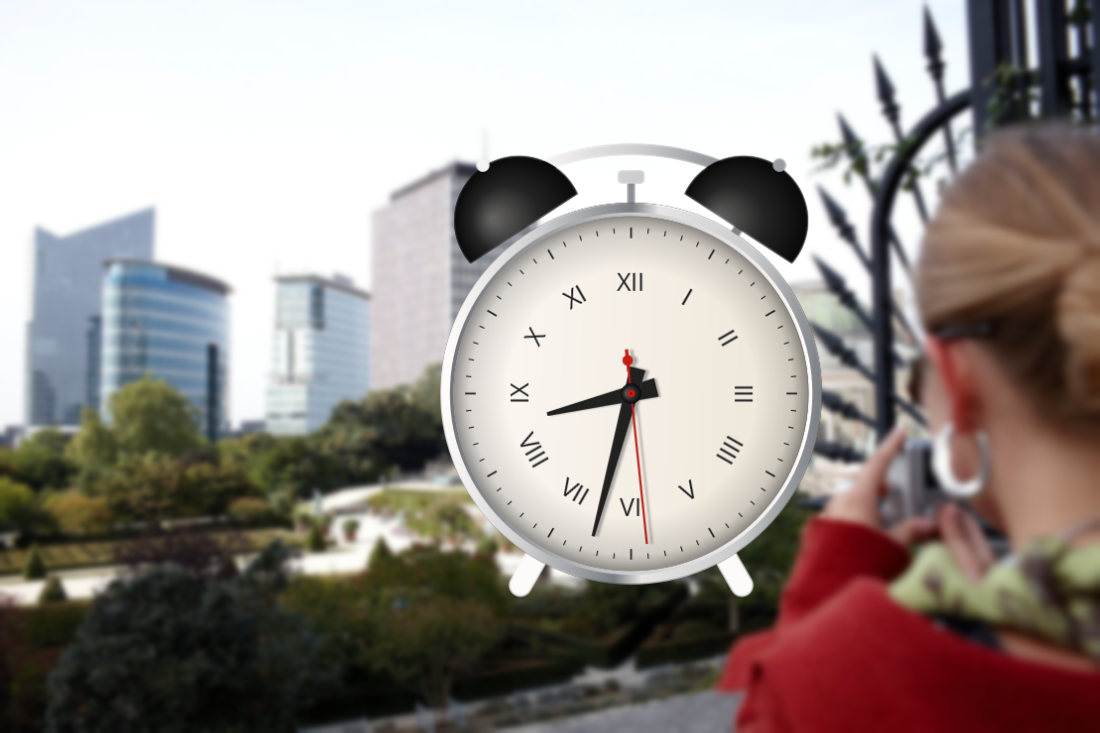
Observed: 8 h 32 min 29 s
